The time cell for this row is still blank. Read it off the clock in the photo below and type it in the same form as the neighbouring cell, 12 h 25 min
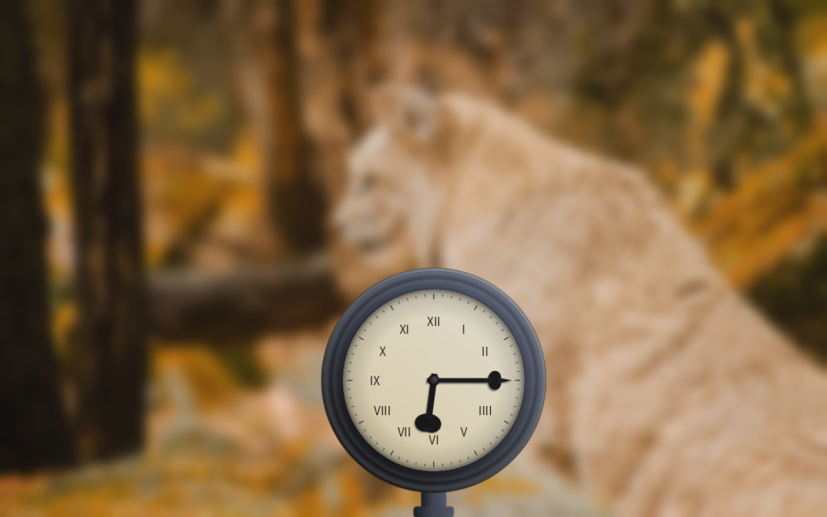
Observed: 6 h 15 min
